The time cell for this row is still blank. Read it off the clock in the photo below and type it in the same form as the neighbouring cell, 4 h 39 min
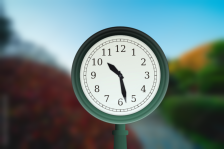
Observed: 10 h 28 min
